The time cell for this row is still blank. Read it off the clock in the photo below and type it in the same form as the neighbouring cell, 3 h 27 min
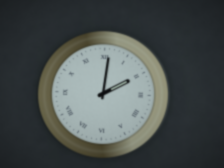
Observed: 2 h 01 min
